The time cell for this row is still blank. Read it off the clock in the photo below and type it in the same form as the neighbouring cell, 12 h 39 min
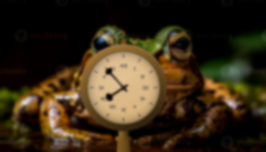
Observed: 7 h 53 min
